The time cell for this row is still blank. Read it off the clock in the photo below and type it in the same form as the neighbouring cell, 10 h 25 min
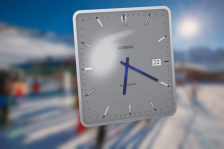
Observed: 6 h 20 min
